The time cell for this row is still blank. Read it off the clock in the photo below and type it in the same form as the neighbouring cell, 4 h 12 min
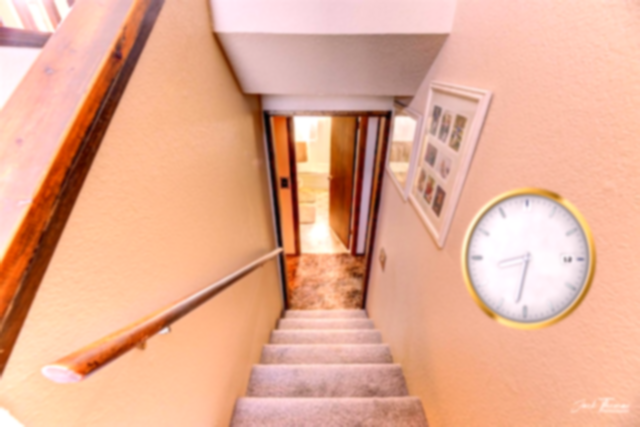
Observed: 8 h 32 min
